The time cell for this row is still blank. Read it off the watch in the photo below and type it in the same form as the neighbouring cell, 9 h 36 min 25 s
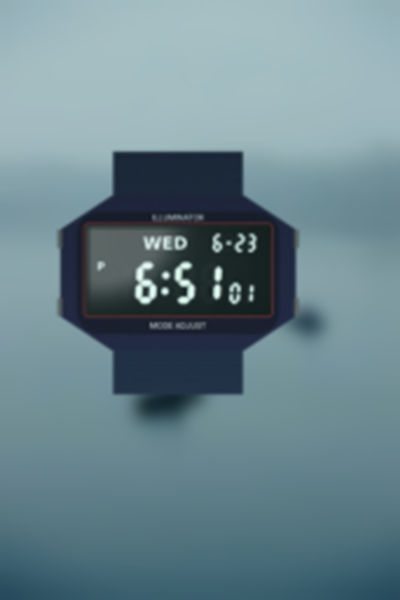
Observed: 6 h 51 min 01 s
